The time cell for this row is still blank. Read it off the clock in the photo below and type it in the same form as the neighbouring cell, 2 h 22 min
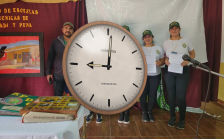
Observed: 9 h 01 min
